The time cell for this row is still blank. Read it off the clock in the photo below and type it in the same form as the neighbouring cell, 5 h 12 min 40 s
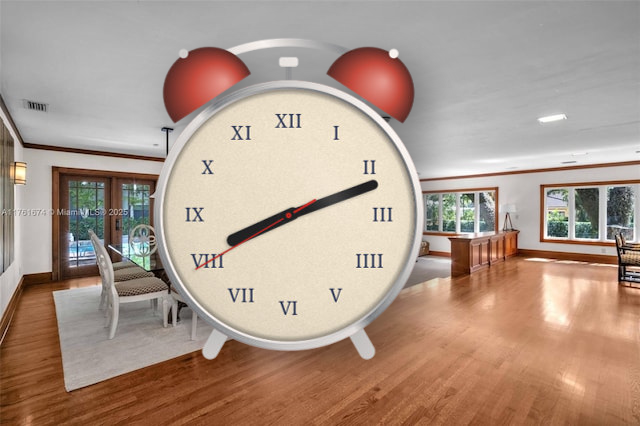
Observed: 8 h 11 min 40 s
